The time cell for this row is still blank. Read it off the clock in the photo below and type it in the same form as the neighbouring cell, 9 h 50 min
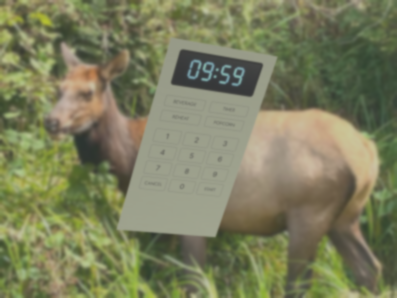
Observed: 9 h 59 min
